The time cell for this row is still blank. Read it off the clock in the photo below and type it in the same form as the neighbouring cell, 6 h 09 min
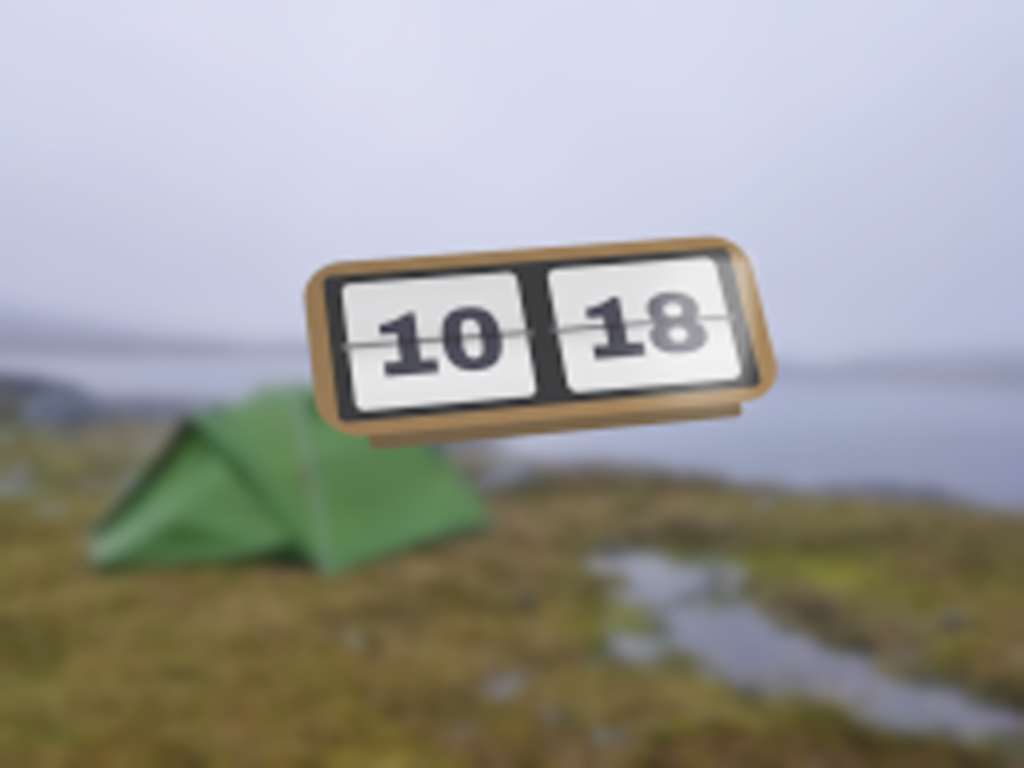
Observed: 10 h 18 min
